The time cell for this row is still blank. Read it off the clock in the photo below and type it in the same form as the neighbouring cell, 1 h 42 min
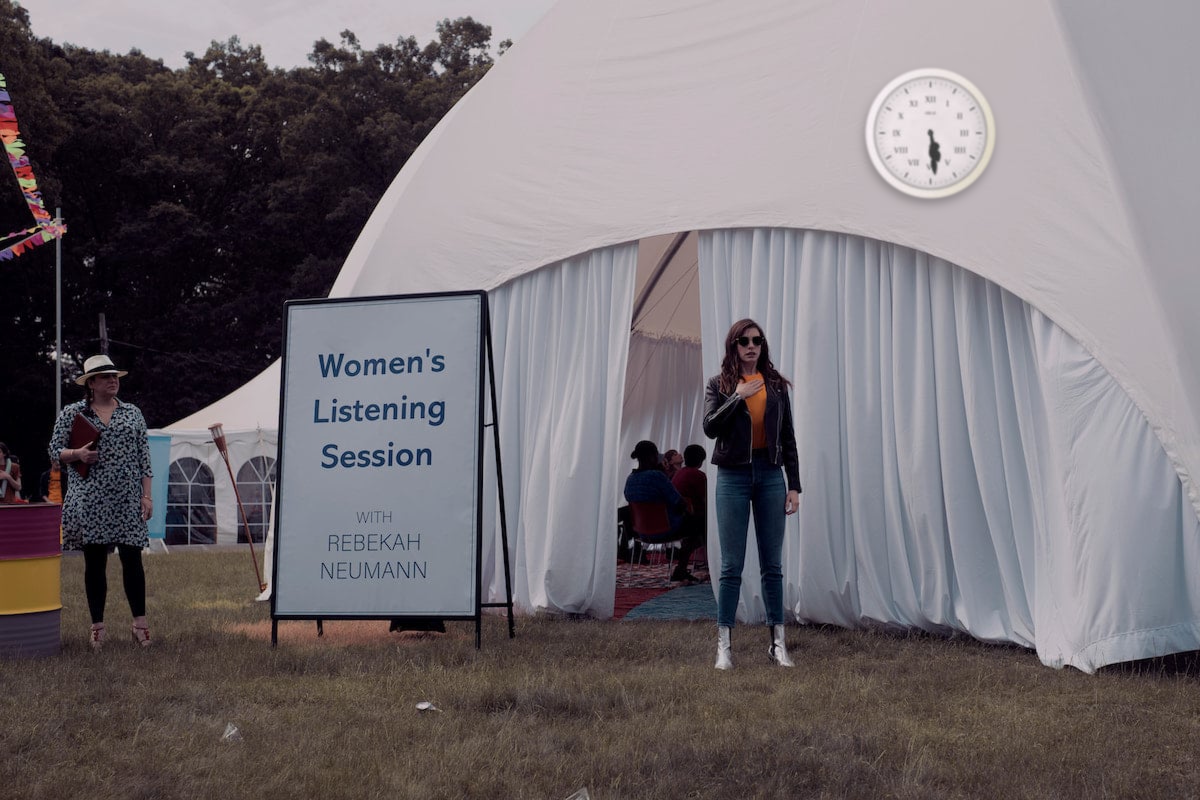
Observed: 5 h 29 min
